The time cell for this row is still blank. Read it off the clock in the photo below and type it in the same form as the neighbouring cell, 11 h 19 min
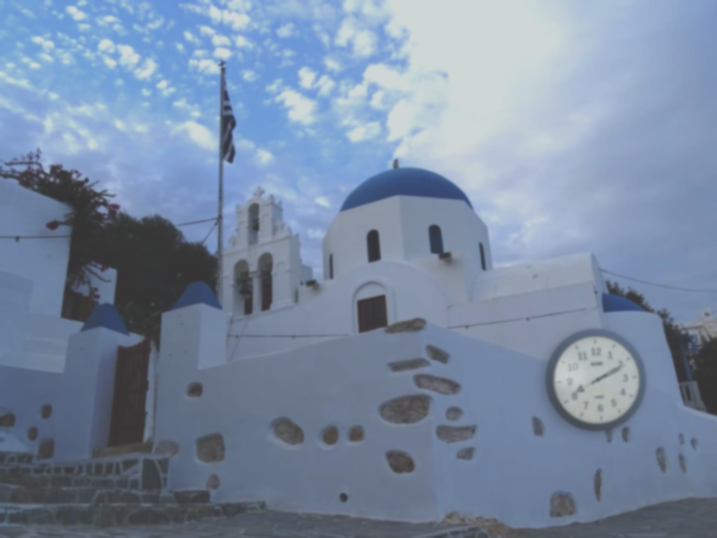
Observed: 8 h 11 min
